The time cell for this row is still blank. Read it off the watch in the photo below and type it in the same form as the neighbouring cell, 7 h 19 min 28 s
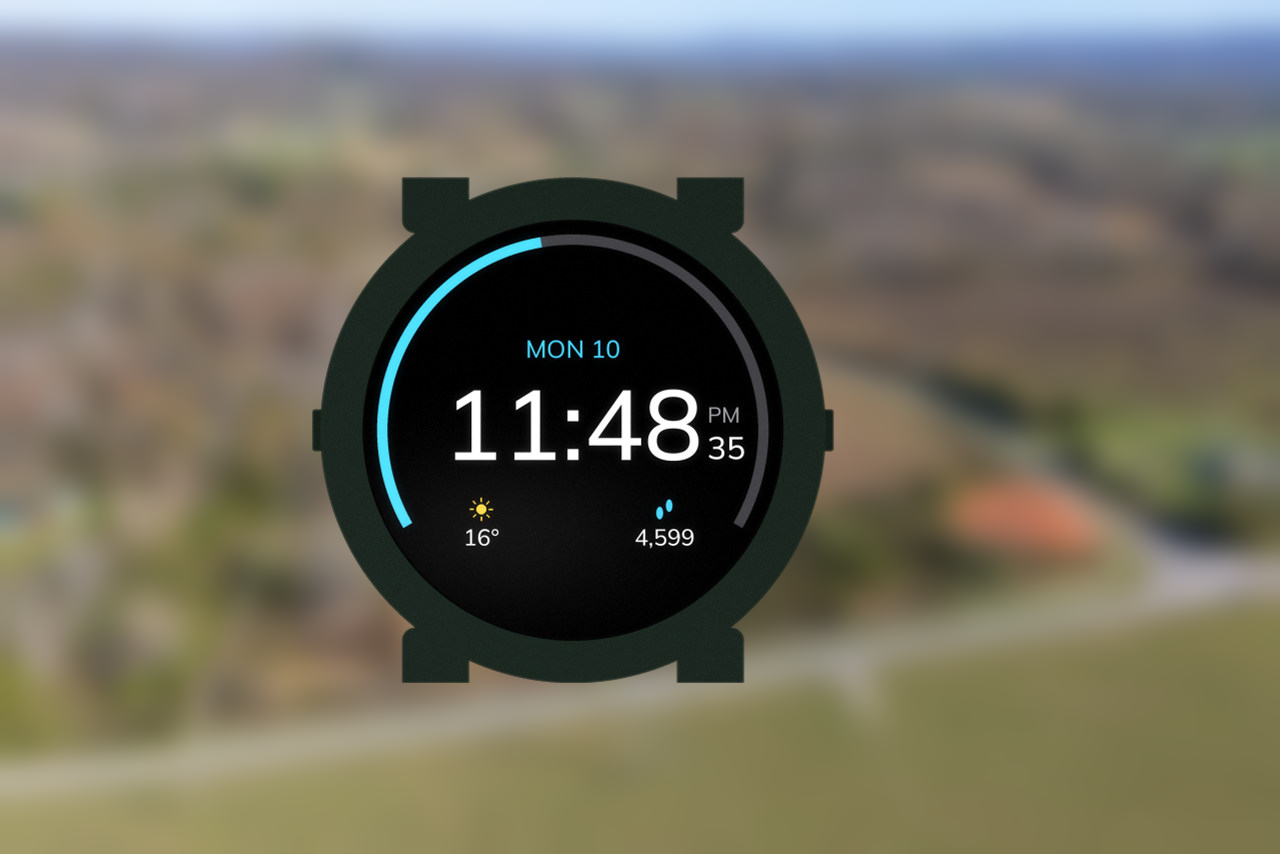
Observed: 11 h 48 min 35 s
